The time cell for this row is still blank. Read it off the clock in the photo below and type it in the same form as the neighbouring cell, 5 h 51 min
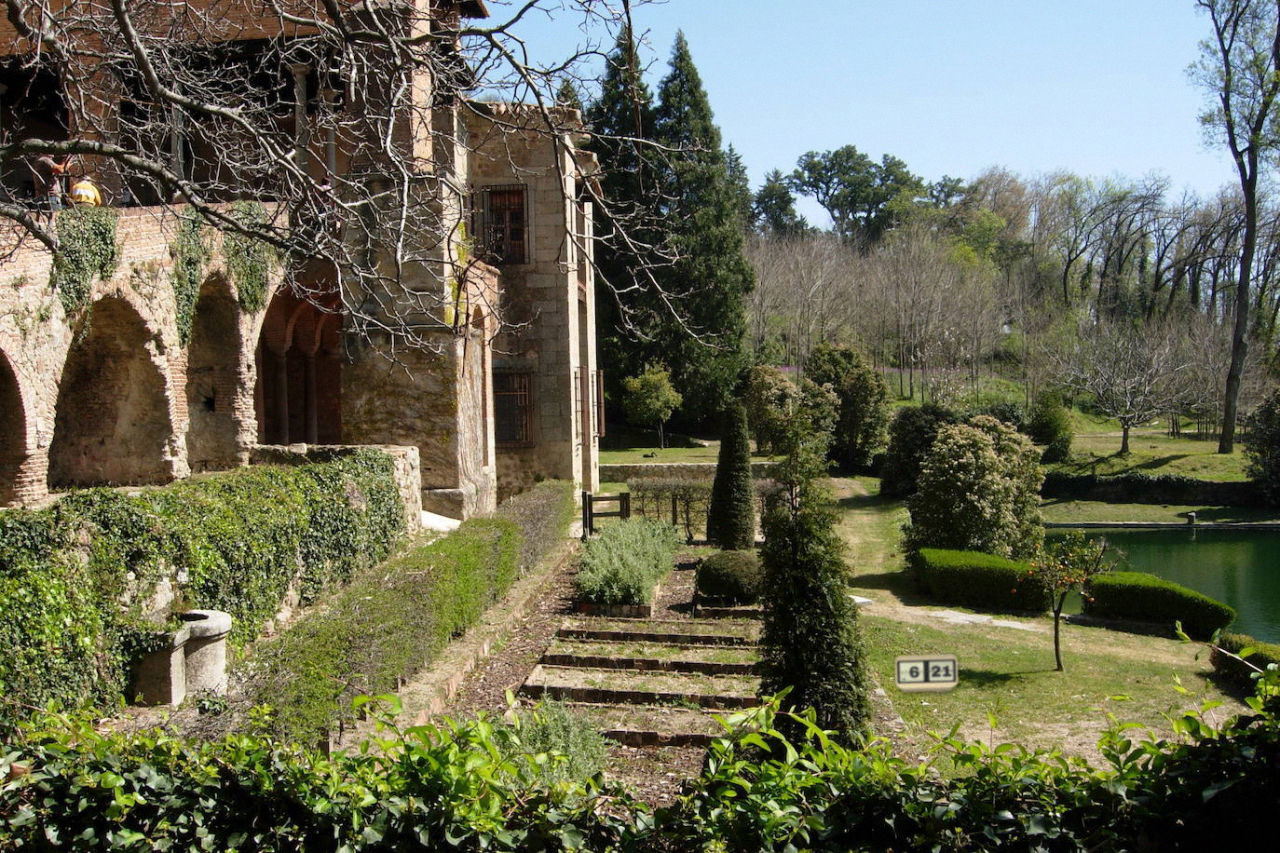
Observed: 6 h 21 min
